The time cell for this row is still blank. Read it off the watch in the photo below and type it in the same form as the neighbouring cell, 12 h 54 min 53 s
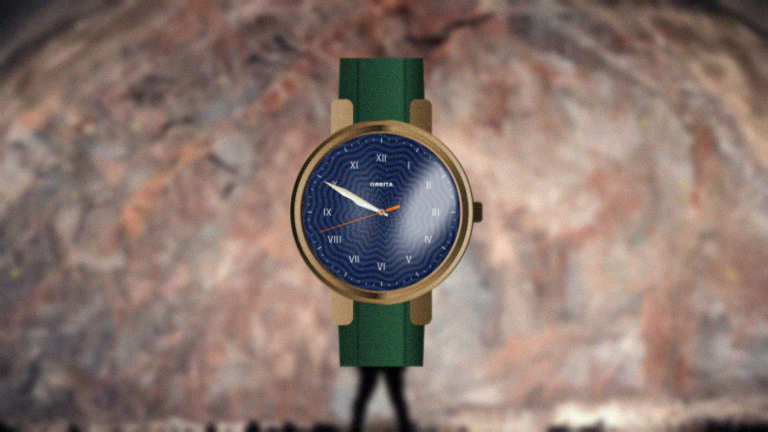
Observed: 9 h 49 min 42 s
